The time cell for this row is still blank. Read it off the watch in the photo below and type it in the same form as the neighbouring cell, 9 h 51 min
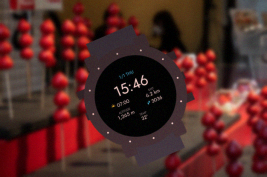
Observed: 15 h 46 min
